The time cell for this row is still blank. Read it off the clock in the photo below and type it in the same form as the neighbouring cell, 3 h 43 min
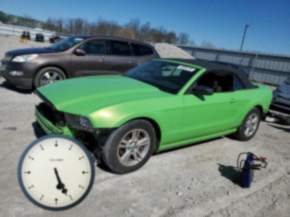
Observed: 5 h 26 min
